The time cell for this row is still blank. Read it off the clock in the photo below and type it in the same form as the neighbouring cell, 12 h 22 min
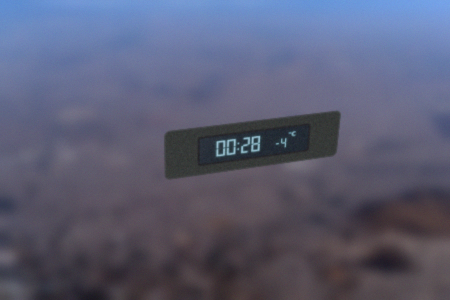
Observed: 0 h 28 min
